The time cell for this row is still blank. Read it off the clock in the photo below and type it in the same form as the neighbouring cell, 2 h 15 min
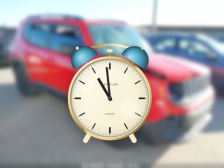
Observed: 10 h 59 min
